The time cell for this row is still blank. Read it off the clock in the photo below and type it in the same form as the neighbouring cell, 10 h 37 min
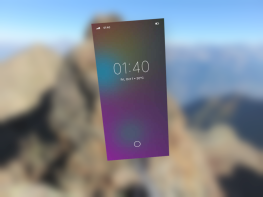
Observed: 1 h 40 min
